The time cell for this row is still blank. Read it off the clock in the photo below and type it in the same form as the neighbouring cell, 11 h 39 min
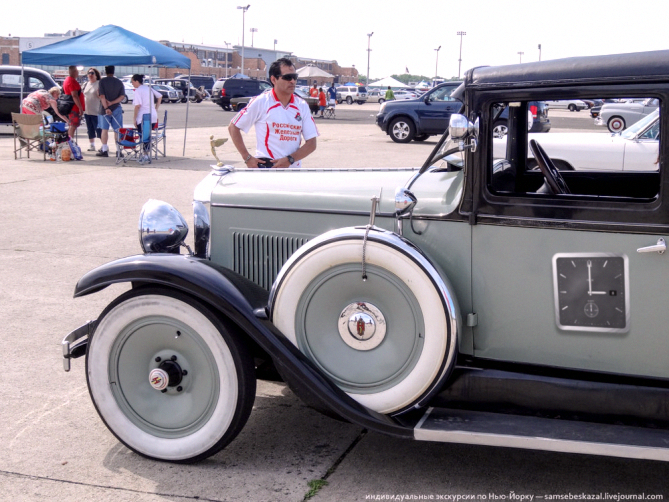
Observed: 3 h 00 min
